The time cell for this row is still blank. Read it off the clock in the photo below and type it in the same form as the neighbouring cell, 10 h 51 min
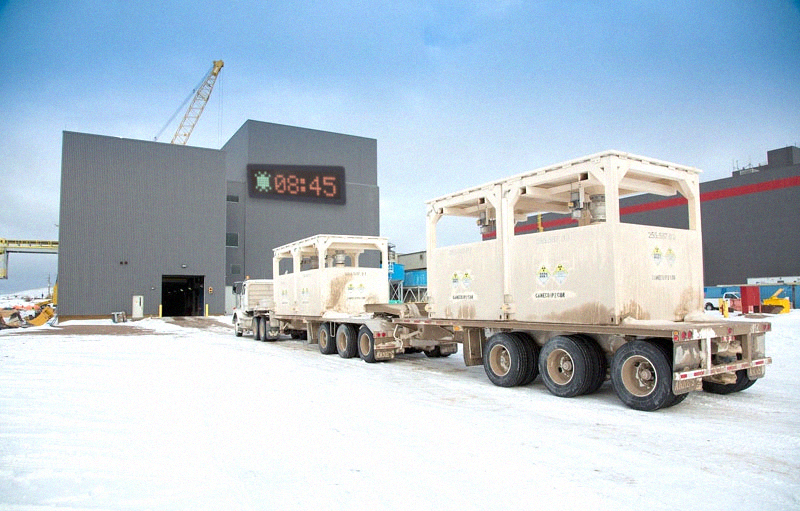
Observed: 8 h 45 min
